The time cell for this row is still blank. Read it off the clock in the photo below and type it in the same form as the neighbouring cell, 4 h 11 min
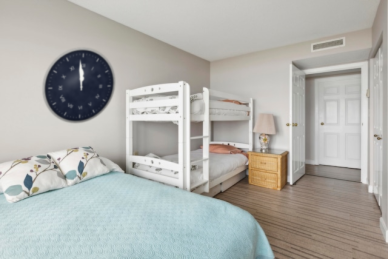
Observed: 11 h 59 min
